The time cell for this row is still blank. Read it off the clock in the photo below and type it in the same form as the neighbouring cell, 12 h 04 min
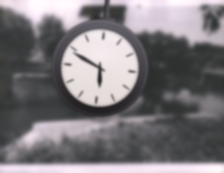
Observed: 5 h 49 min
